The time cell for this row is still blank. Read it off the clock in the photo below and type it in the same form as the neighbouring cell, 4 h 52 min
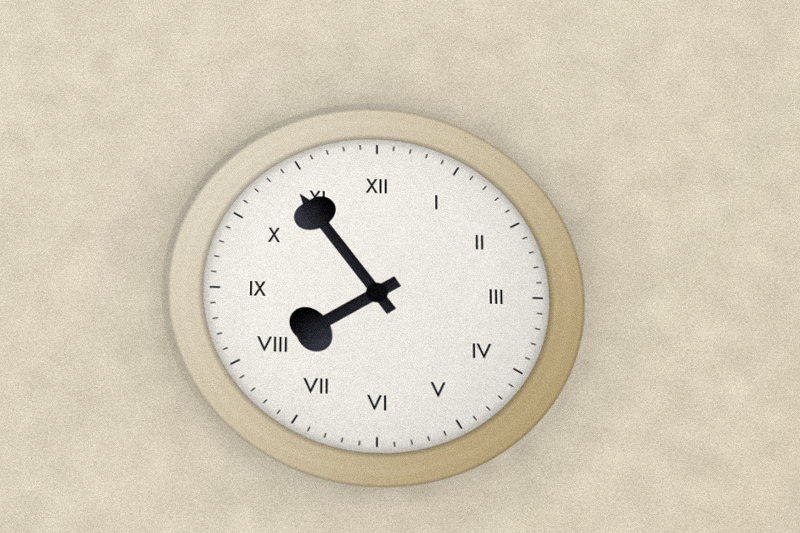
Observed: 7 h 54 min
